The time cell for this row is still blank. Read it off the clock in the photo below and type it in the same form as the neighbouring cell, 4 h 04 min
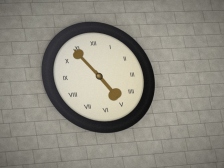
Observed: 4 h 54 min
